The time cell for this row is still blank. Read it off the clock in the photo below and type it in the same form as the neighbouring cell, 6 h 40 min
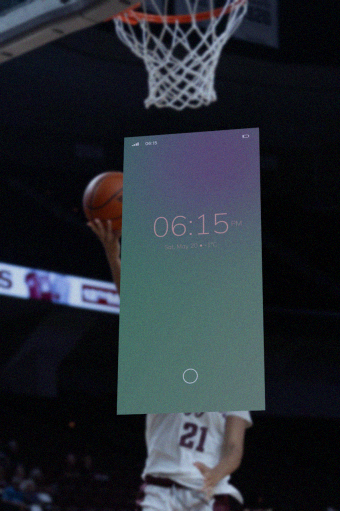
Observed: 6 h 15 min
